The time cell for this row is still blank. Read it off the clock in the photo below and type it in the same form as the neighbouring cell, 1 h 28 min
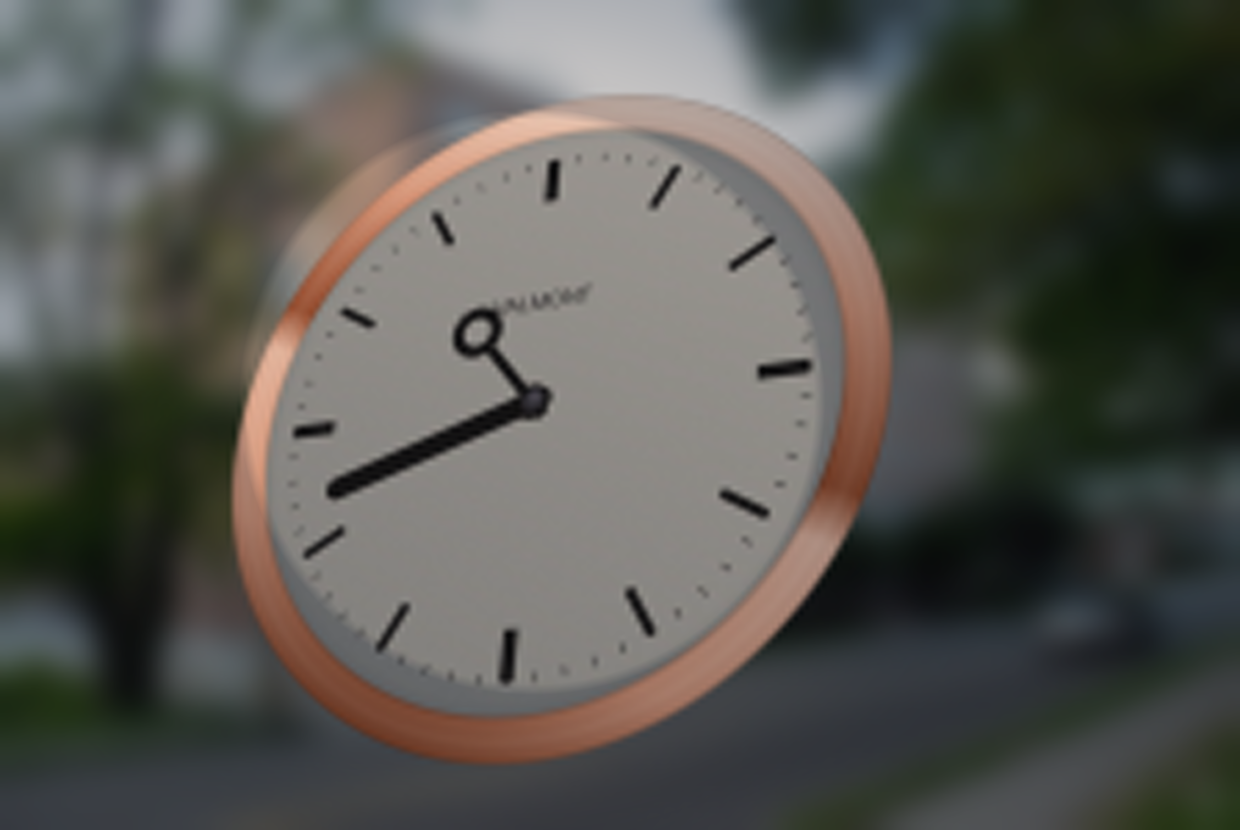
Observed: 10 h 42 min
